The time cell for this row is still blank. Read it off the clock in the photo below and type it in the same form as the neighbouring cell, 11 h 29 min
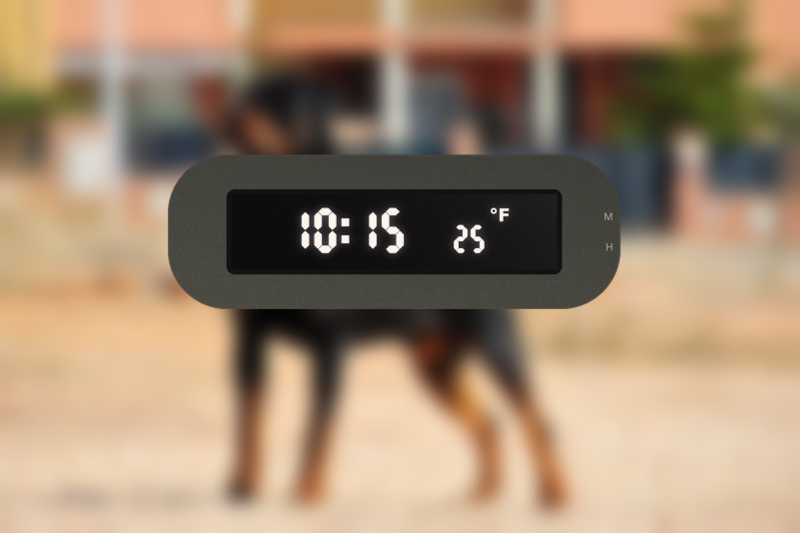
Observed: 10 h 15 min
